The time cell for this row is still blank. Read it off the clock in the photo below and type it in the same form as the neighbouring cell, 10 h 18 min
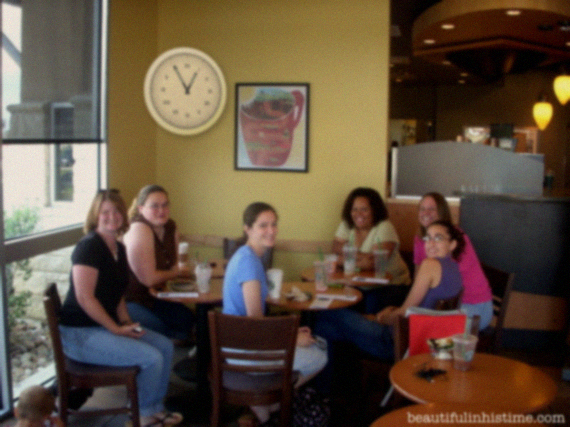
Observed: 12 h 55 min
